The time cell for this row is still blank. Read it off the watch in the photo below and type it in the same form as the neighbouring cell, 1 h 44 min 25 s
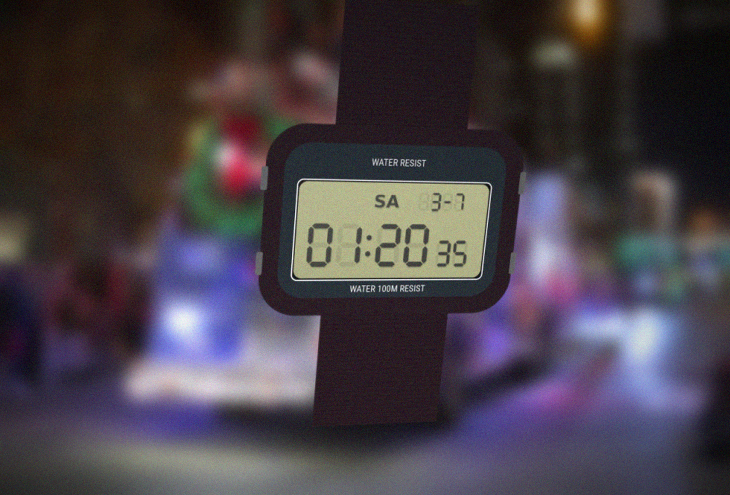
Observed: 1 h 20 min 35 s
